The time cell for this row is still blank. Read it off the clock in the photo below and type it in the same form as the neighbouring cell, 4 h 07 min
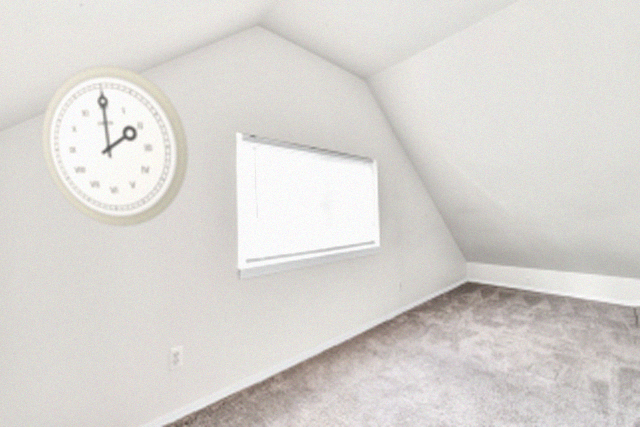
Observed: 2 h 00 min
